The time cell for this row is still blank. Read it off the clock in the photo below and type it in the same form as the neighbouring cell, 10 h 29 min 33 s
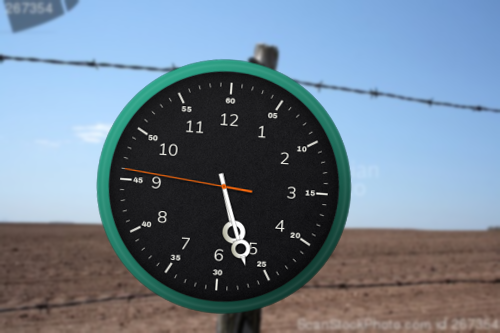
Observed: 5 h 26 min 46 s
